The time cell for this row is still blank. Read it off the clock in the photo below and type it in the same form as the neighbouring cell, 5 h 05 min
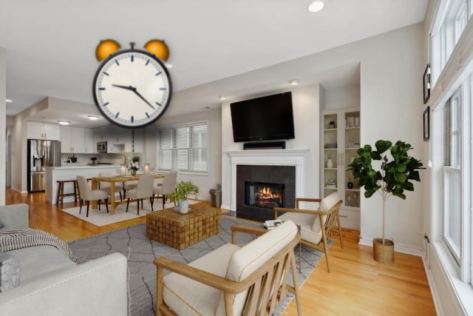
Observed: 9 h 22 min
